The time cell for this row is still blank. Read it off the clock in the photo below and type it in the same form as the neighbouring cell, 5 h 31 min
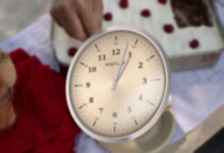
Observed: 1 h 03 min
